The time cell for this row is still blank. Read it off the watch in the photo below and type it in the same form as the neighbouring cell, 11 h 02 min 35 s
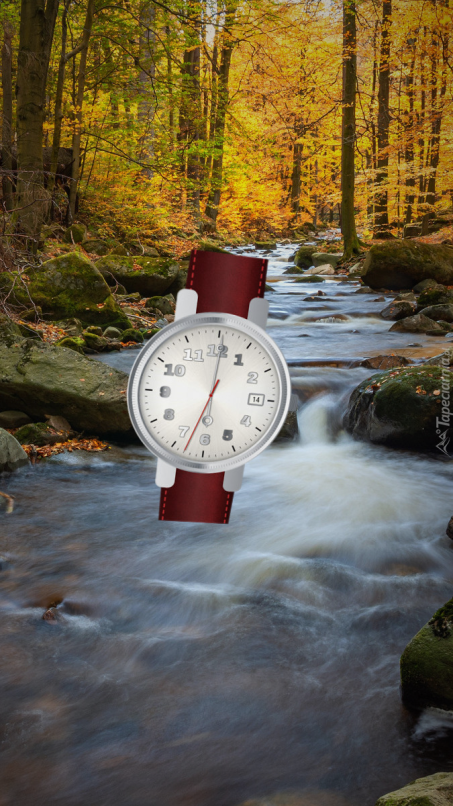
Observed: 6 h 00 min 33 s
